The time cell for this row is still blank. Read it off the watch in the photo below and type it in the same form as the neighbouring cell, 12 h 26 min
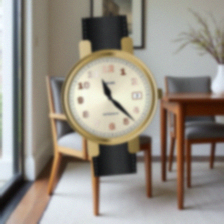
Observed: 11 h 23 min
